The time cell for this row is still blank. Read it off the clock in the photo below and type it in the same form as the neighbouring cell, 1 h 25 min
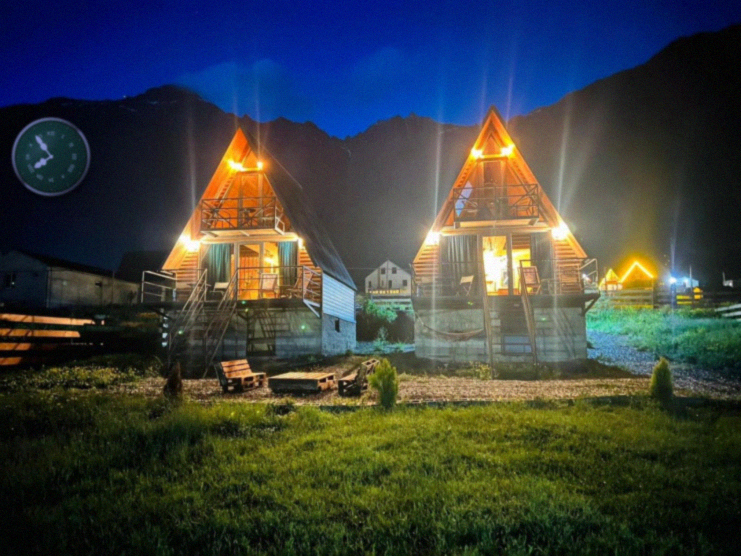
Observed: 7 h 54 min
